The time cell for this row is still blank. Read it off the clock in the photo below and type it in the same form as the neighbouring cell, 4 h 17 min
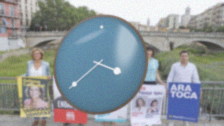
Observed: 3 h 38 min
